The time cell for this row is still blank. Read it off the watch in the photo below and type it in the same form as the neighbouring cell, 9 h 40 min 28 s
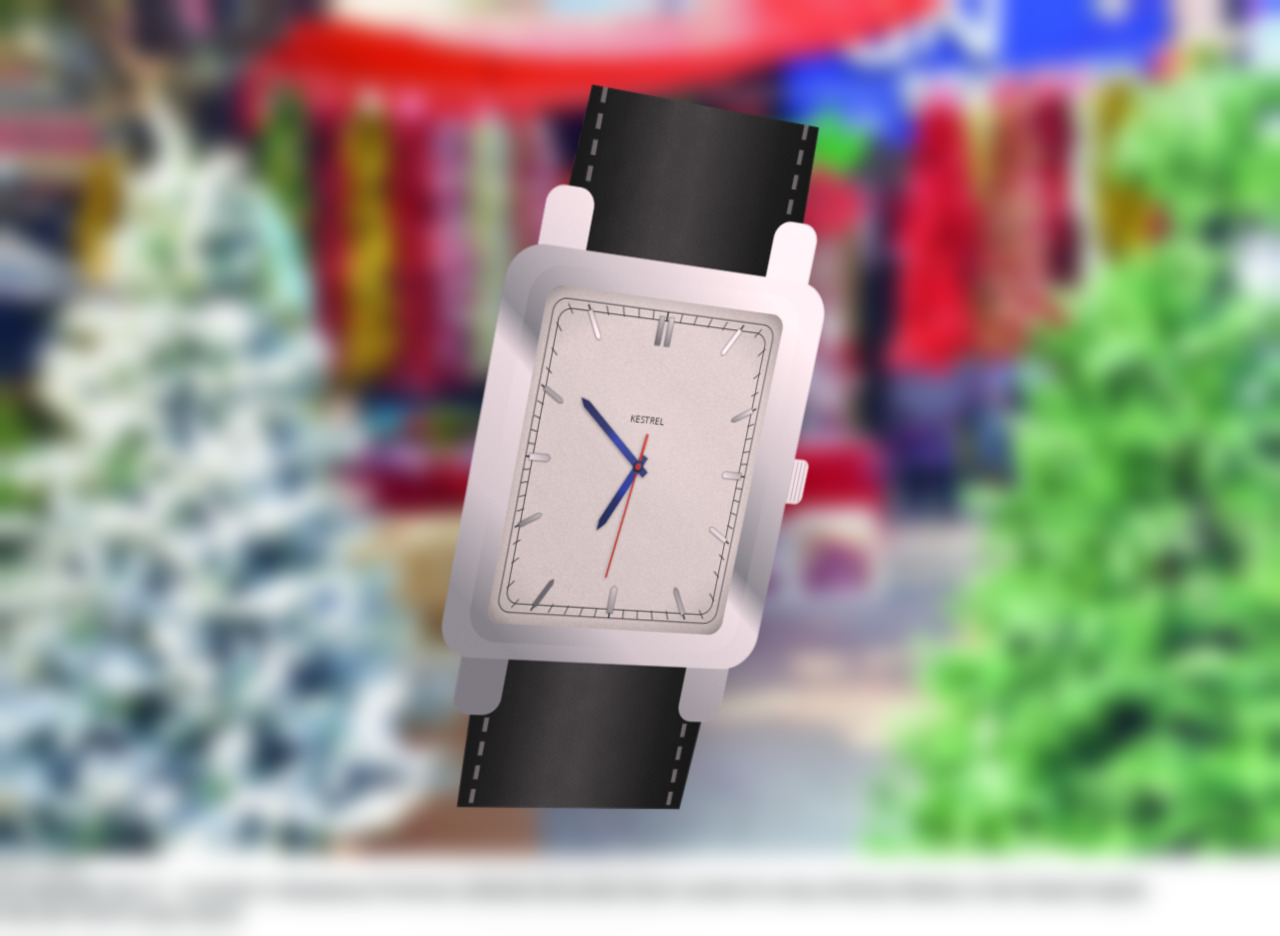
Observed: 6 h 51 min 31 s
